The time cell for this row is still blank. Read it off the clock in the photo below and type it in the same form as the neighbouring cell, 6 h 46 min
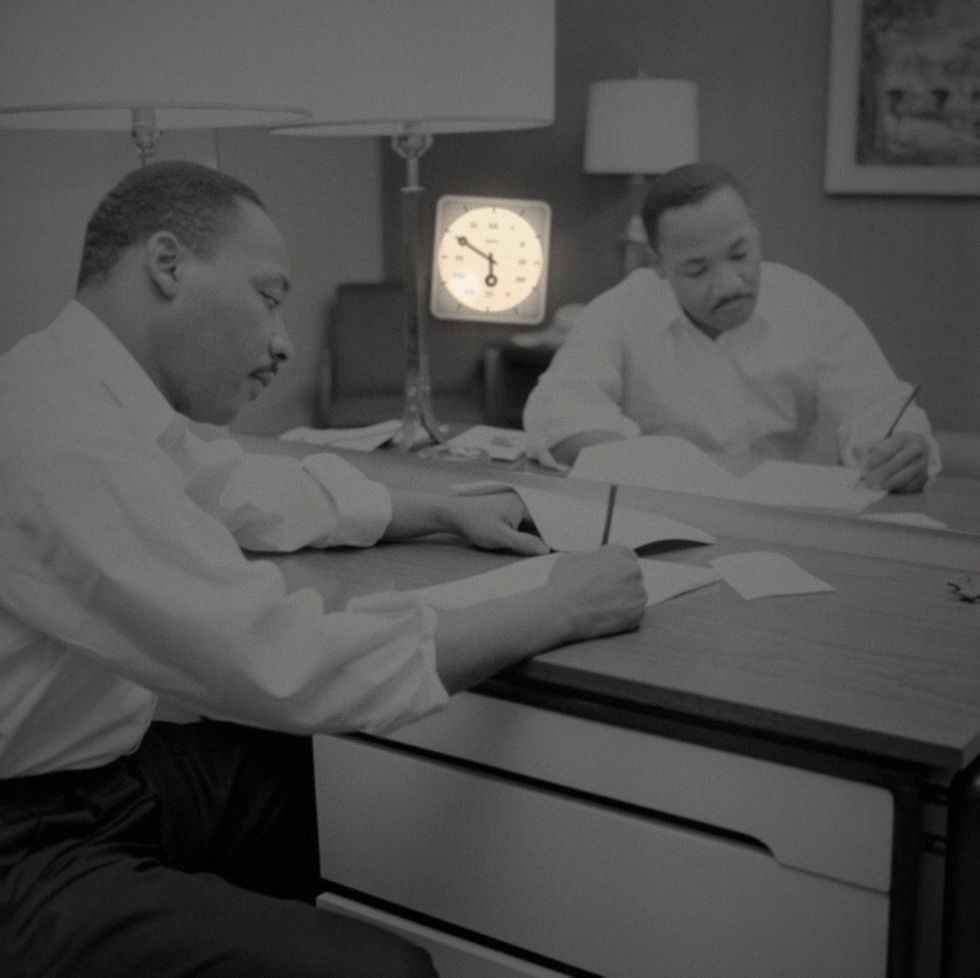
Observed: 5 h 50 min
